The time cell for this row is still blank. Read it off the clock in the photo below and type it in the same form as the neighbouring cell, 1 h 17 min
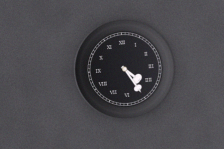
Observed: 4 h 25 min
